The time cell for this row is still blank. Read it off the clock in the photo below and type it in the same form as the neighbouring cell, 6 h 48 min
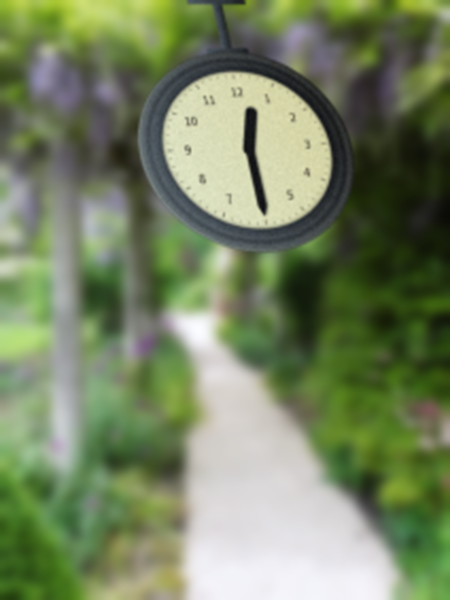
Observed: 12 h 30 min
